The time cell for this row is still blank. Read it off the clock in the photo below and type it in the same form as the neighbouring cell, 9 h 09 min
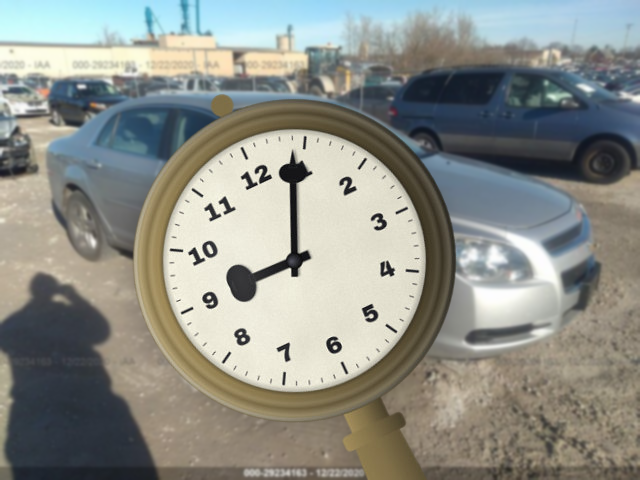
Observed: 9 h 04 min
